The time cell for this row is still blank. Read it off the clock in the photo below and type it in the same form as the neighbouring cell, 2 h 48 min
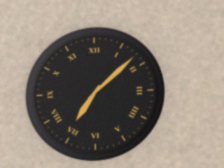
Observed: 7 h 08 min
